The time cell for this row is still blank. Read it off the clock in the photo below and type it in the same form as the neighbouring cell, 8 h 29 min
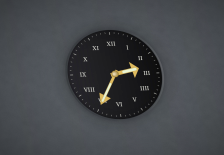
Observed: 2 h 35 min
